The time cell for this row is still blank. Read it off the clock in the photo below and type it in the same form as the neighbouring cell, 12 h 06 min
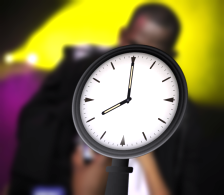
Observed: 8 h 00 min
